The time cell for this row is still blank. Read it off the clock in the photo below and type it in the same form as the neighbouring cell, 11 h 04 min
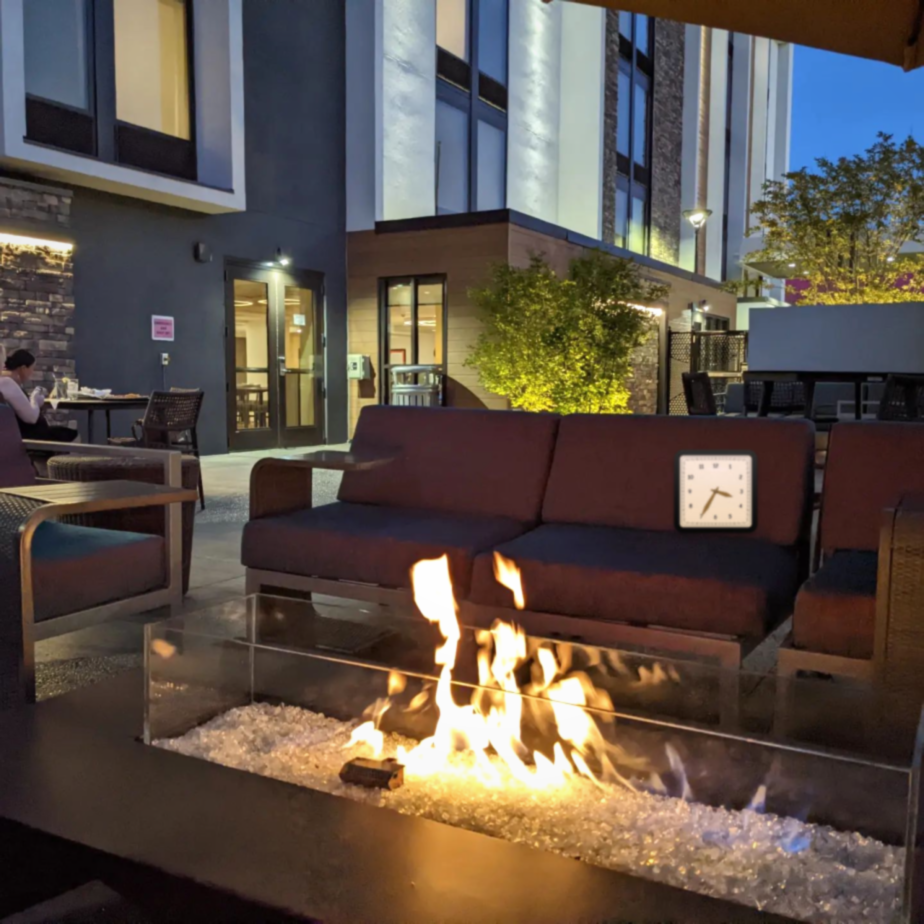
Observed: 3 h 35 min
